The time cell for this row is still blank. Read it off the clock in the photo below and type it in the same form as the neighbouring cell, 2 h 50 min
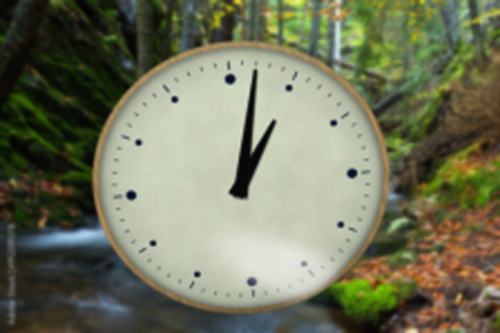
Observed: 1 h 02 min
